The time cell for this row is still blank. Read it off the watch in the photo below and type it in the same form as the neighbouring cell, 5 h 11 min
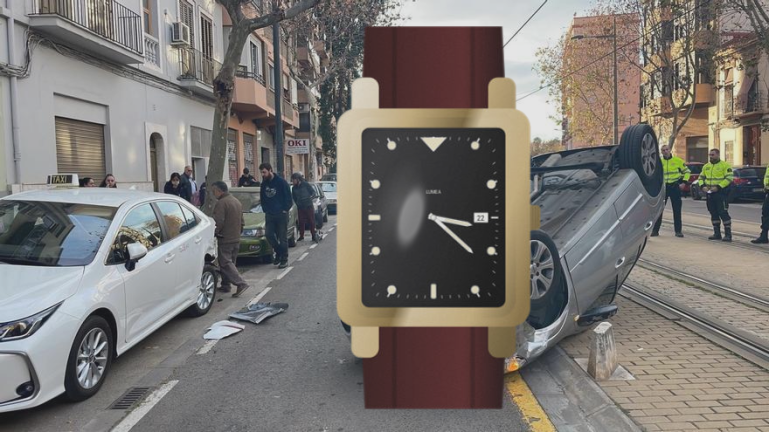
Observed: 3 h 22 min
